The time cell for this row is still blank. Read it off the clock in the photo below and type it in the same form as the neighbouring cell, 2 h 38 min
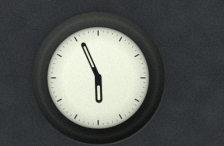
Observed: 5 h 56 min
